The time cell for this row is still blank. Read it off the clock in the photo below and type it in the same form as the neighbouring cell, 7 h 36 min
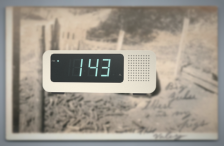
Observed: 1 h 43 min
